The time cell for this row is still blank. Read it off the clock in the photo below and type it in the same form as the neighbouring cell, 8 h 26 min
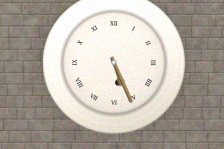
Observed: 5 h 26 min
